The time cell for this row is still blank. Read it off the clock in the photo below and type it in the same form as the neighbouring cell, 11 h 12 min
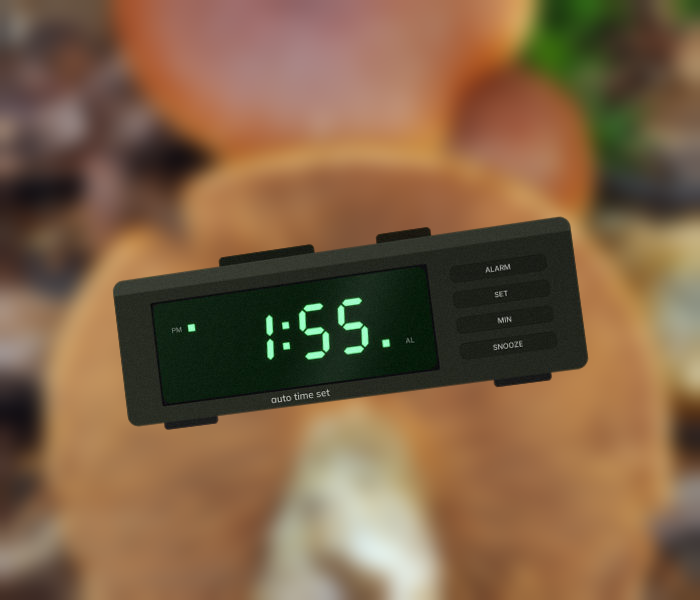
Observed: 1 h 55 min
